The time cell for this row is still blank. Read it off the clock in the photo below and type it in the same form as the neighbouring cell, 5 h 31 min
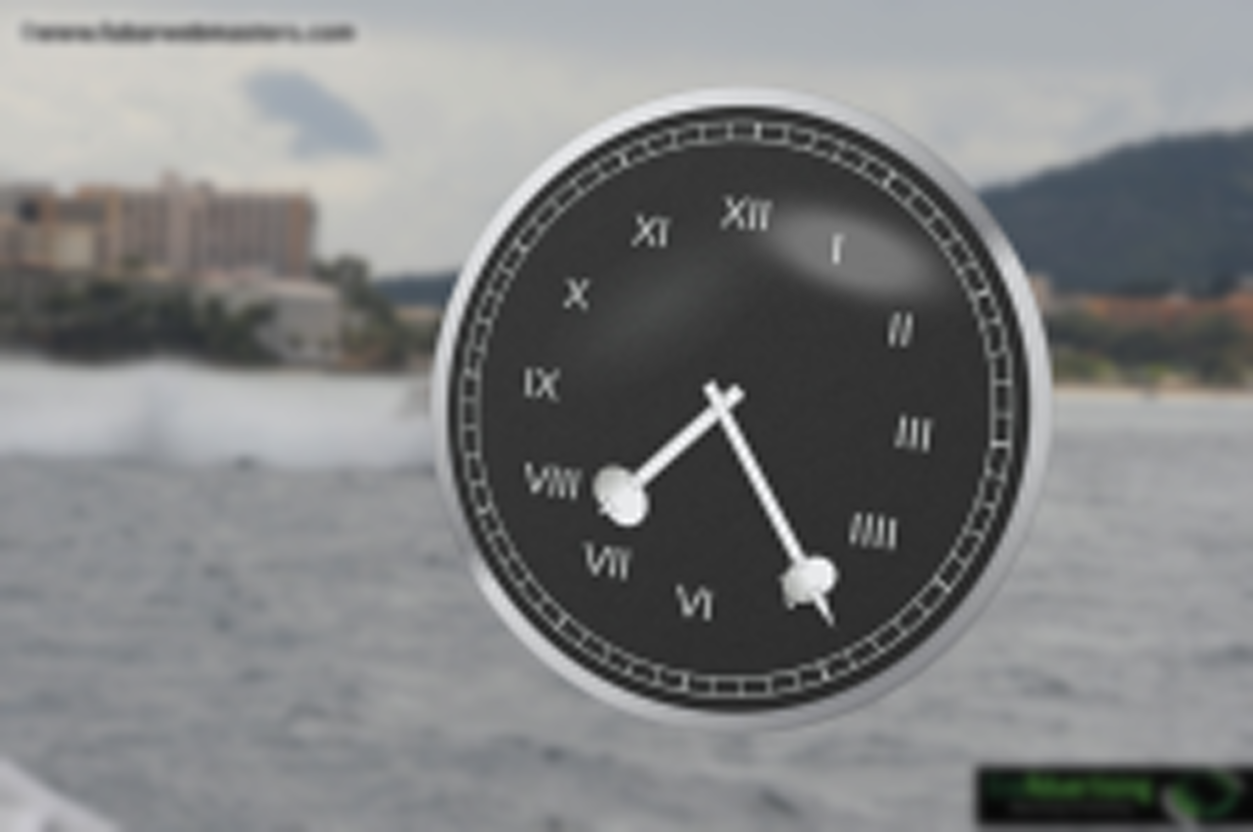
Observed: 7 h 24 min
